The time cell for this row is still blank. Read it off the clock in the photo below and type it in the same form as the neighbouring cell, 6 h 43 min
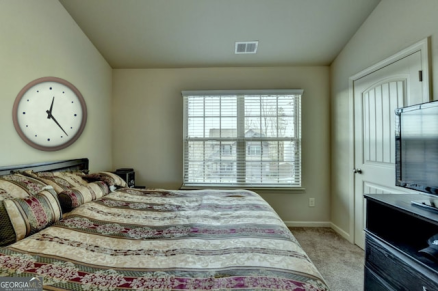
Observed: 12 h 23 min
